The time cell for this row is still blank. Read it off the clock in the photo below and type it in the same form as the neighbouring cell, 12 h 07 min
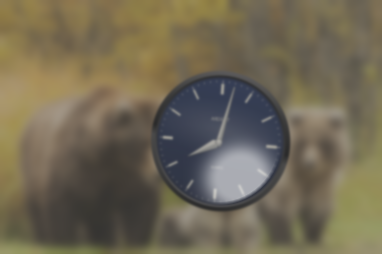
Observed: 8 h 02 min
